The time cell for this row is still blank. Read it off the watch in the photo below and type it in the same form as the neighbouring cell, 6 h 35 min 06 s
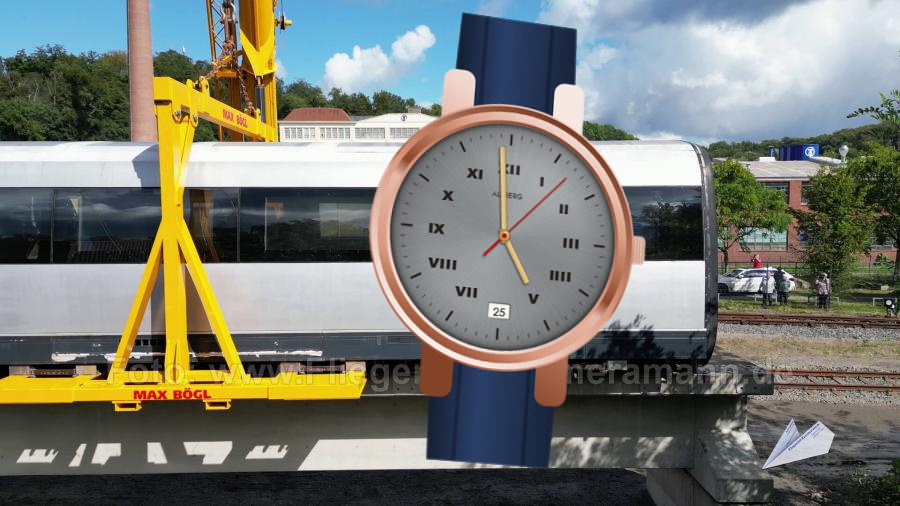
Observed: 4 h 59 min 07 s
